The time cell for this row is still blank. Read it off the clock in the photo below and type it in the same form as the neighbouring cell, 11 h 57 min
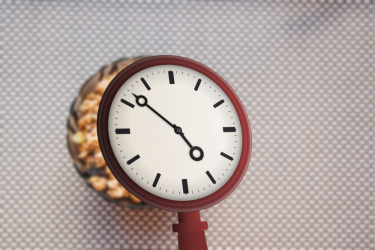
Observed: 4 h 52 min
